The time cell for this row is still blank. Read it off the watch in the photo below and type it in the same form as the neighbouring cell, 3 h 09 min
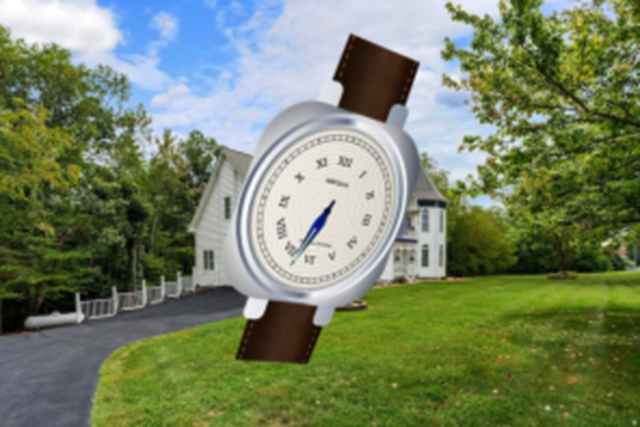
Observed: 6 h 33 min
